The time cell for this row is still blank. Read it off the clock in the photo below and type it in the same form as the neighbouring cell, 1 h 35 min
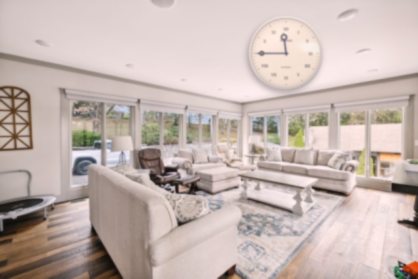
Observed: 11 h 45 min
